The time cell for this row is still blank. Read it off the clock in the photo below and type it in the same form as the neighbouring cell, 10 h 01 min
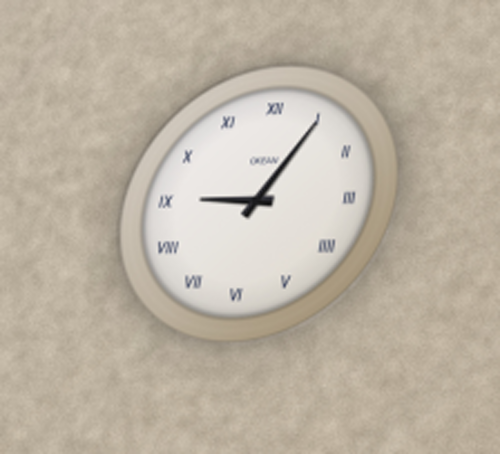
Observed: 9 h 05 min
